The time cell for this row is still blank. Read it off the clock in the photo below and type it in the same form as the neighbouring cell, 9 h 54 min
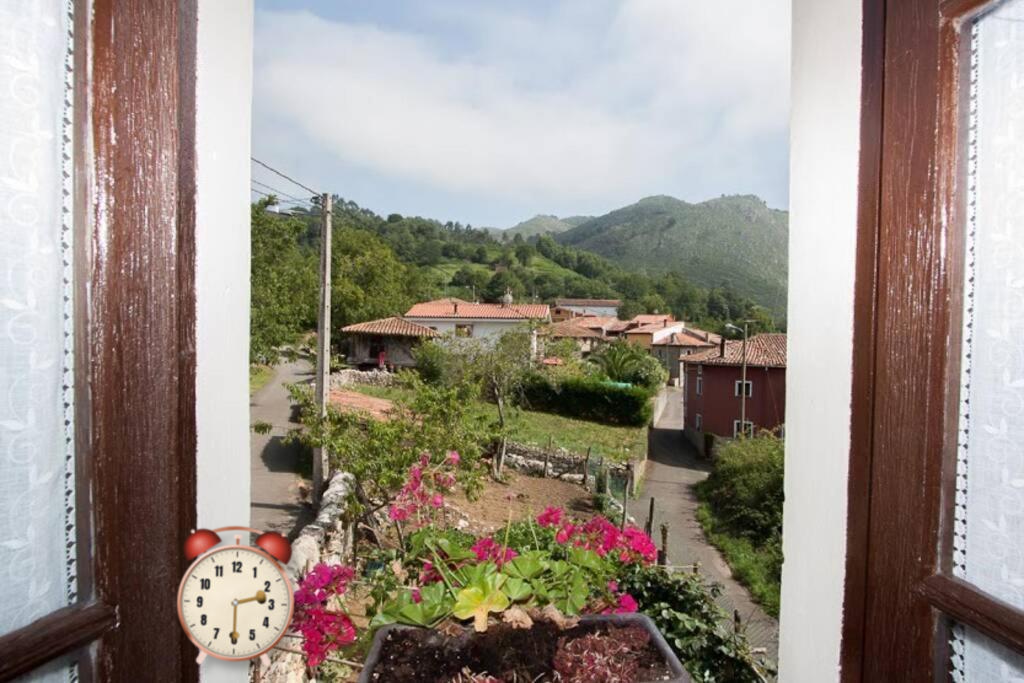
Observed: 2 h 30 min
